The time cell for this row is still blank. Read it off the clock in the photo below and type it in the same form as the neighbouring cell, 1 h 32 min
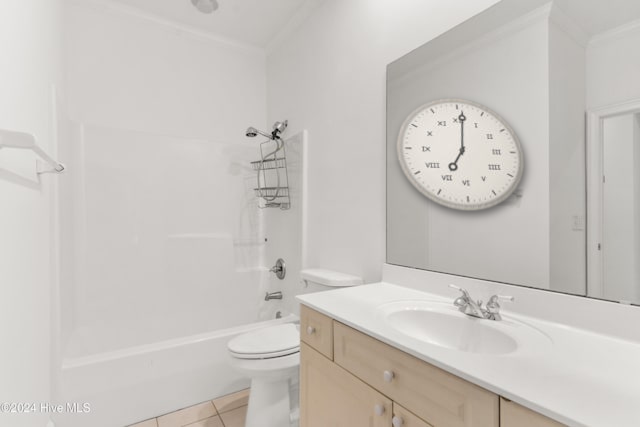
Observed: 7 h 01 min
